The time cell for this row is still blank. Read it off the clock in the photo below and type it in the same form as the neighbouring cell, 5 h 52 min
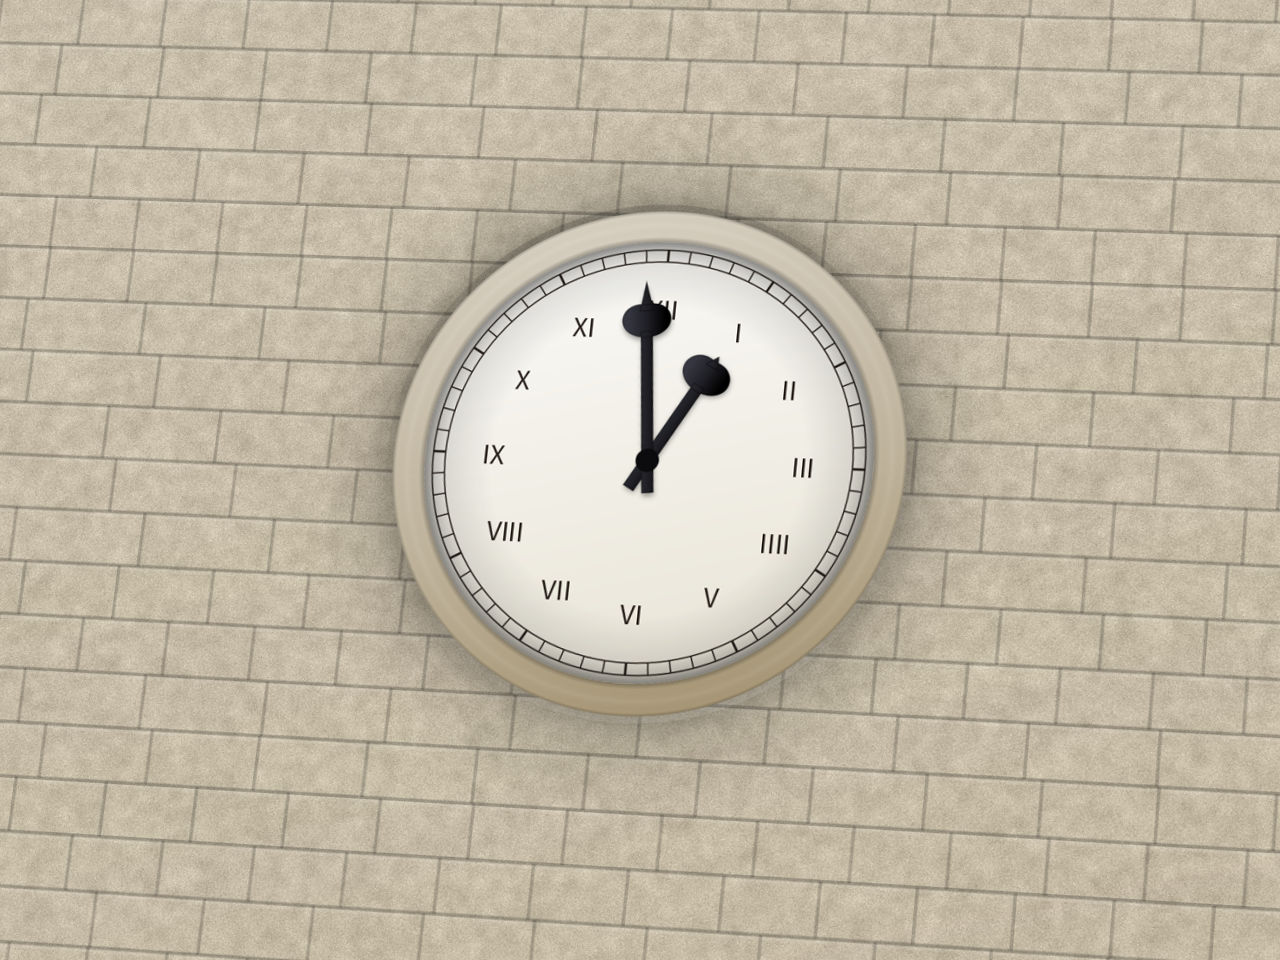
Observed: 12 h 59 min
